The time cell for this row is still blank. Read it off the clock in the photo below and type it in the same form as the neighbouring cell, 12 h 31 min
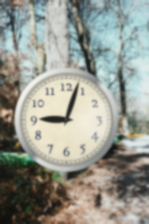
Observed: 9 h 03 min
